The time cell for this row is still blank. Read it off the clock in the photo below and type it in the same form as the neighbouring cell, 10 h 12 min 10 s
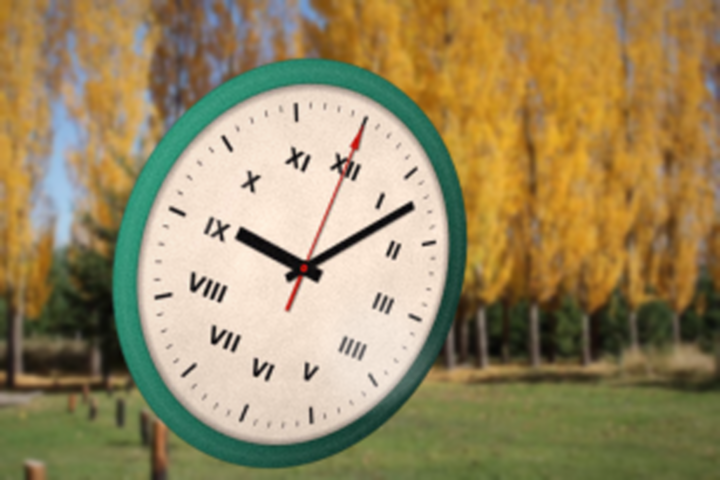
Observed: 9 h 07 min 00 s
